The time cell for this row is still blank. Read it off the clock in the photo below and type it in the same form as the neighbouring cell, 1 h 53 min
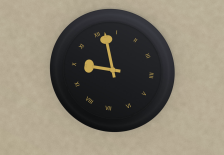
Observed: 10 h 02 min
